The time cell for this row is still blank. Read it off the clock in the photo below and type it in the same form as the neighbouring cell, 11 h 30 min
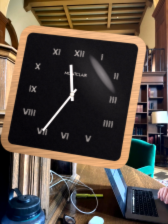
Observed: 11 h 35 min
